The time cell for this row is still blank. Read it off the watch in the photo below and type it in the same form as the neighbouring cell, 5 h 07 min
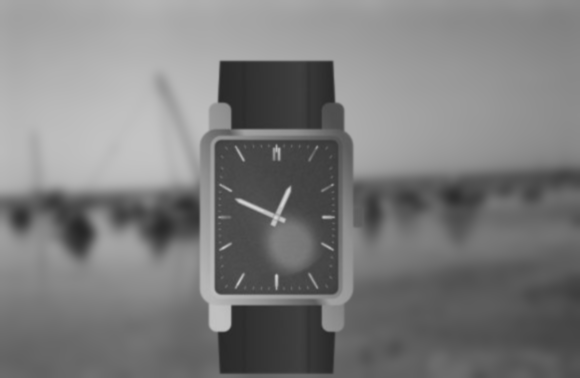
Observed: 12 h 49 min
